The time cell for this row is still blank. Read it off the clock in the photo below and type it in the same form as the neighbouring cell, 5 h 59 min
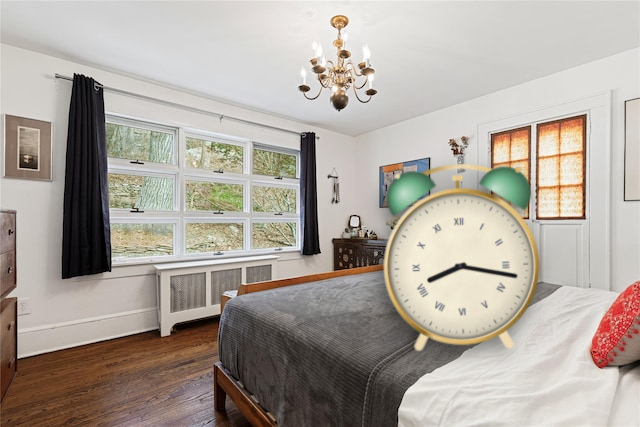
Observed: 8 h 17 min
